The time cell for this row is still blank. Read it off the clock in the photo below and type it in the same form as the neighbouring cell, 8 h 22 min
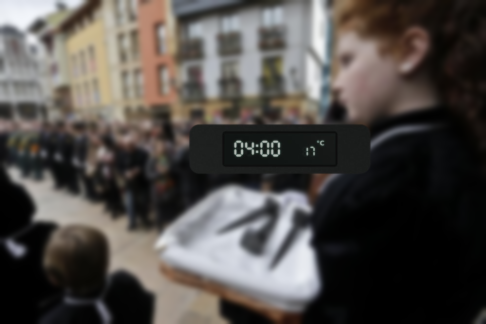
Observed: 4 h 00 min
